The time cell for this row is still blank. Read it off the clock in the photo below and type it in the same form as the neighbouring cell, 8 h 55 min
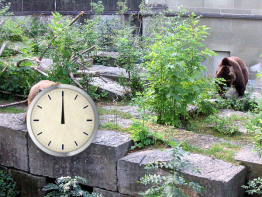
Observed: 12 h 00 min
